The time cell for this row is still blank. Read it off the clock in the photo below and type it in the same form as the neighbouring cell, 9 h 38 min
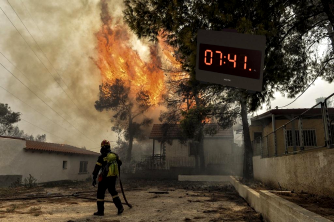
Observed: 7 h 41 min
